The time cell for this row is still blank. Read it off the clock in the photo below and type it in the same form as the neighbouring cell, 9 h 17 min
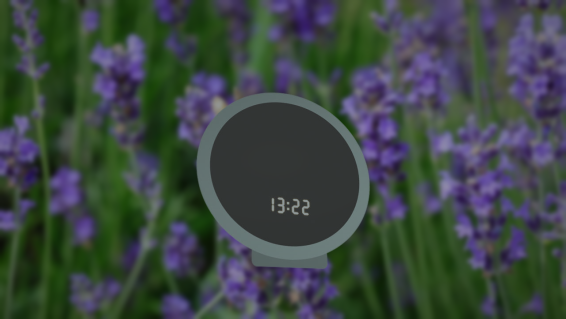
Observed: 13 h 22 min
